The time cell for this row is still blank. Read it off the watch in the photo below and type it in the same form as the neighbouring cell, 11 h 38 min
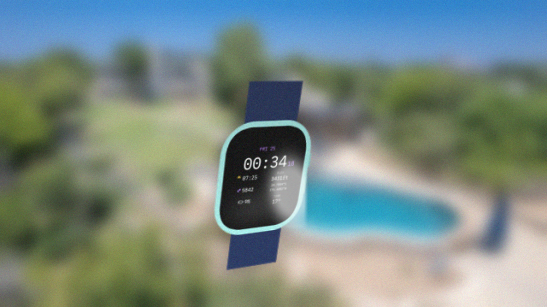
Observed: 0 h 34 min
